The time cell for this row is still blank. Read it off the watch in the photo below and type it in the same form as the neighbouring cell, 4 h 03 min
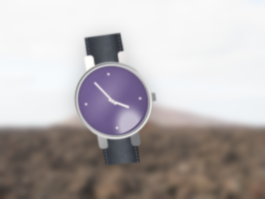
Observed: 3 h 54 min
